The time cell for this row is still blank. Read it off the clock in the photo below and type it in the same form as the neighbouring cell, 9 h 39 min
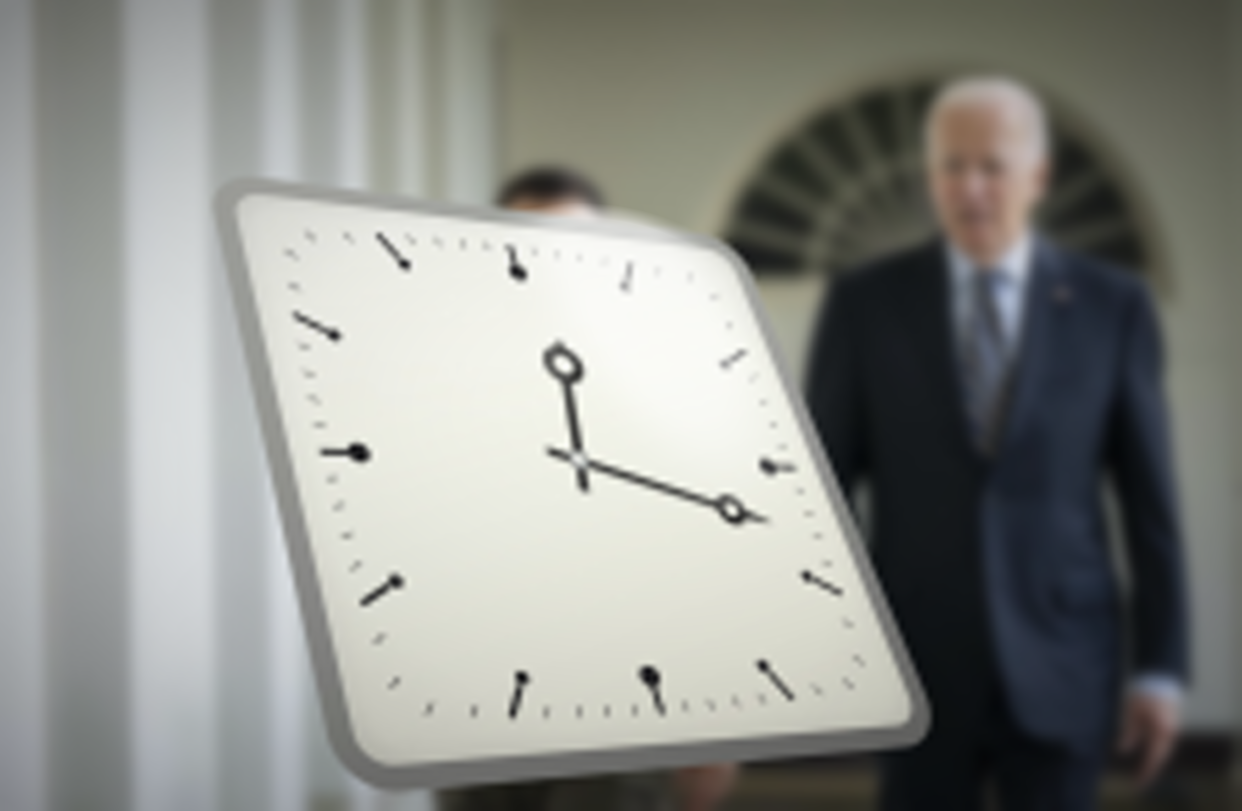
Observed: 12 h 18 min
